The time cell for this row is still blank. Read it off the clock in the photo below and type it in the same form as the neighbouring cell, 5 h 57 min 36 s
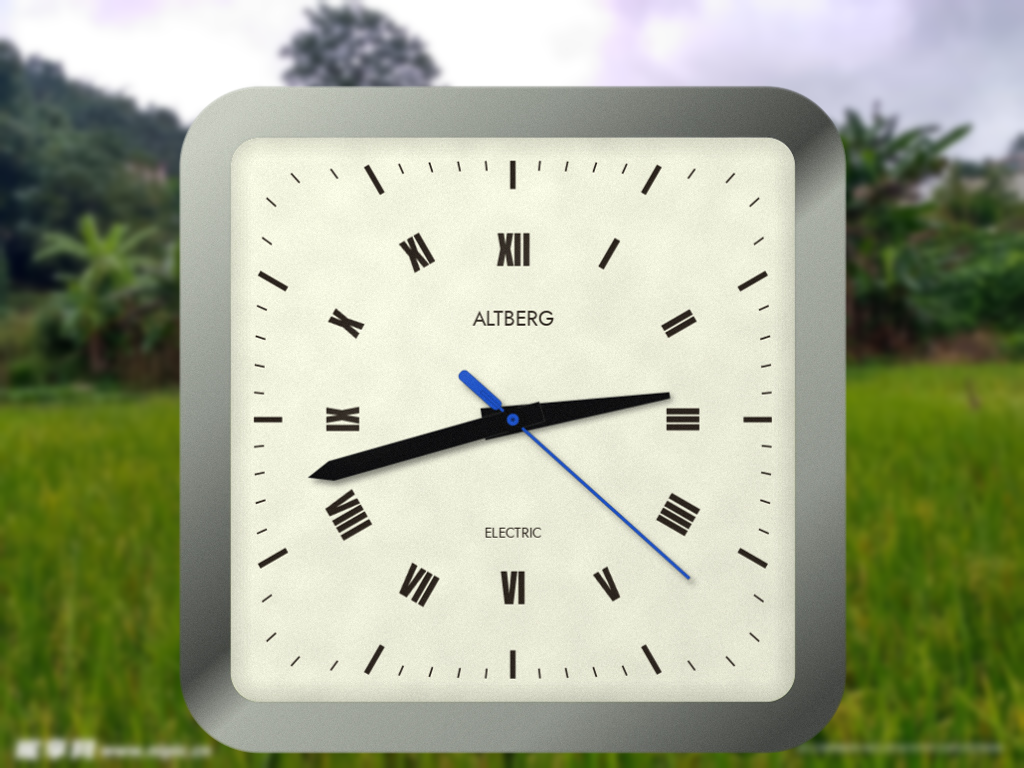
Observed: 2 h 42 min 22 s
